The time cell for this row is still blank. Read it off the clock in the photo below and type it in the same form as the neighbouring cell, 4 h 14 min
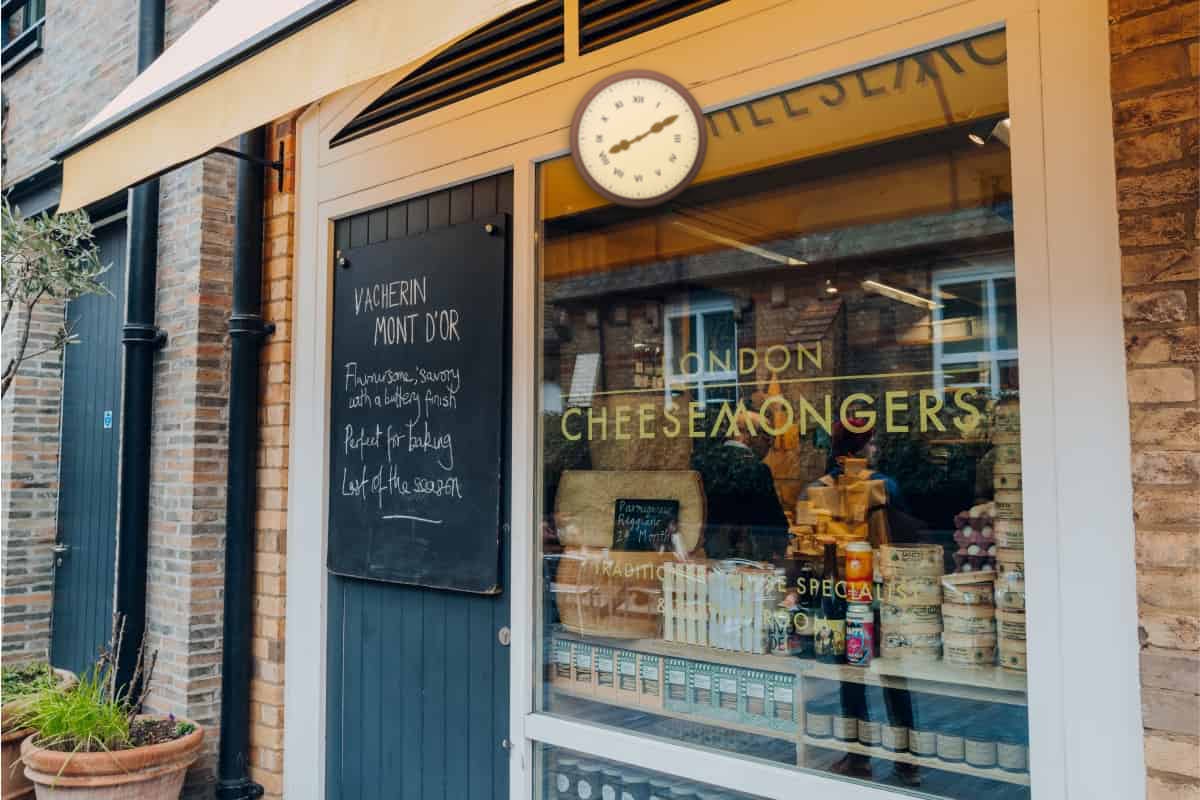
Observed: 8 h 10 min
